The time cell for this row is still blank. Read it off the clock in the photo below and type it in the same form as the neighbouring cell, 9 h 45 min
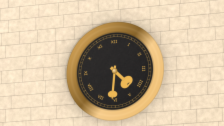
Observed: 4 h 31 min
